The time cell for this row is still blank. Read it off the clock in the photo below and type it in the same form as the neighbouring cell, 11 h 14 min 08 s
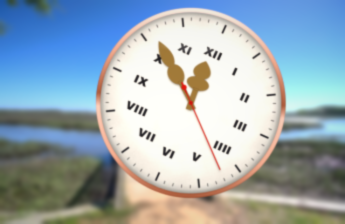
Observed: 11 h 51 min 22 s
